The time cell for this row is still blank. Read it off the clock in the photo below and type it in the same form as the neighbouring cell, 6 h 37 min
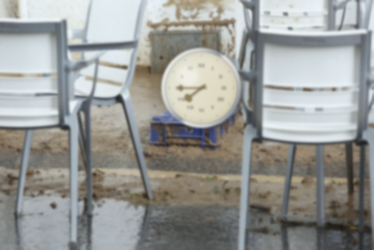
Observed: 7 h 45 min
